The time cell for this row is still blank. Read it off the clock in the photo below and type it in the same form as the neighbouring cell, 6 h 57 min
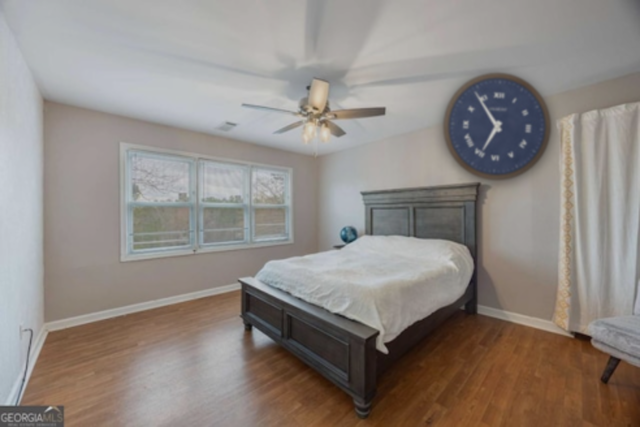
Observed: 6 h 54 min
